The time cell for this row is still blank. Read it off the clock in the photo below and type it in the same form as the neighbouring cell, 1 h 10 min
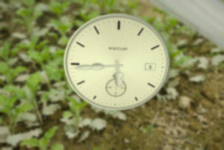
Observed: 5 h 44 min
